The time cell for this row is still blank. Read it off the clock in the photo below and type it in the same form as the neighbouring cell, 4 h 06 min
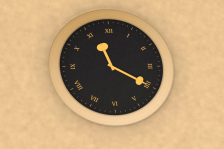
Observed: 11 h 20 min
